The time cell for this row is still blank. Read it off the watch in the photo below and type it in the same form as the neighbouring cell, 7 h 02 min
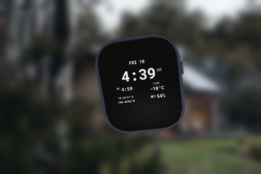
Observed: 4 h 39 min
